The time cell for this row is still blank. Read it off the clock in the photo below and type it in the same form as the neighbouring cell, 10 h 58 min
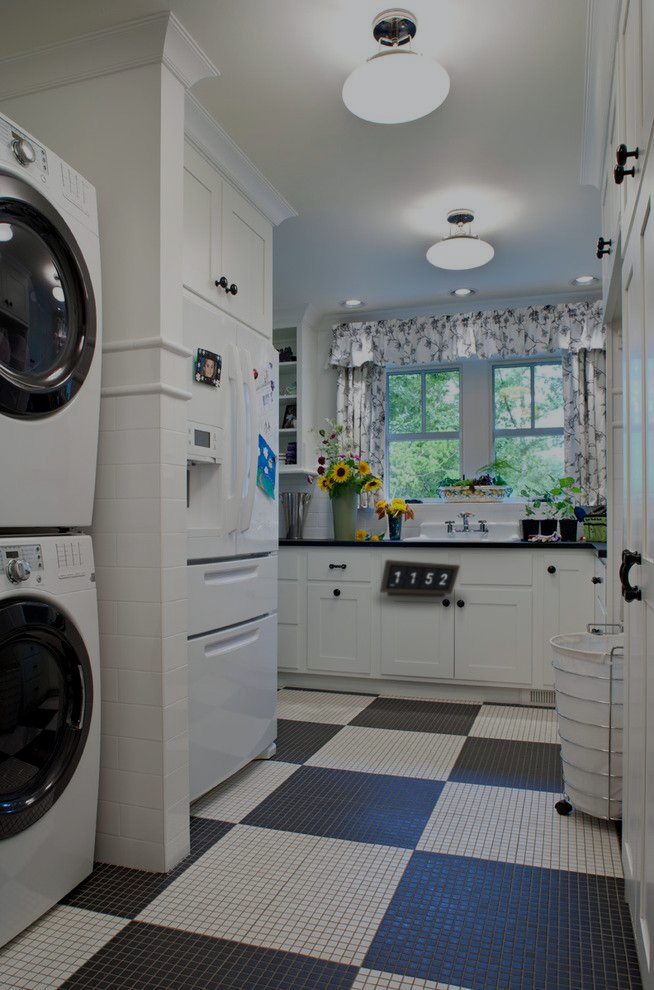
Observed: 11 h 52 min
